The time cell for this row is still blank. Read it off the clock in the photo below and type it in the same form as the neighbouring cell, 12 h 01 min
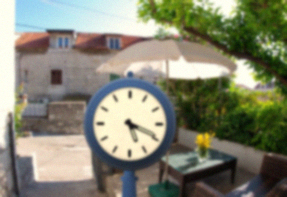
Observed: 5 h 19 min
